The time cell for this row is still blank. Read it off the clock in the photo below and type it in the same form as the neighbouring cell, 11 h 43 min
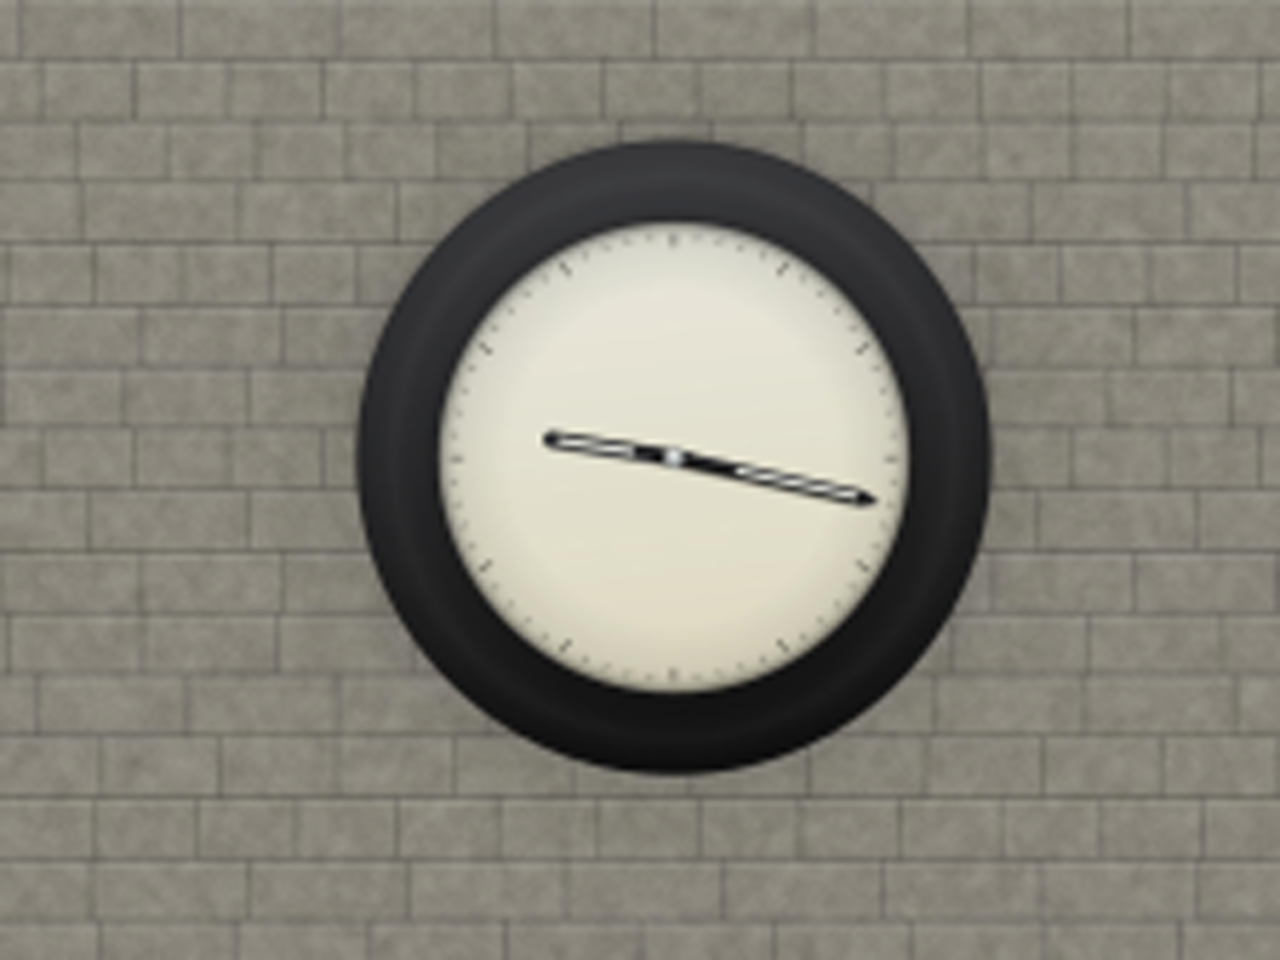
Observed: 9 h 17 min
